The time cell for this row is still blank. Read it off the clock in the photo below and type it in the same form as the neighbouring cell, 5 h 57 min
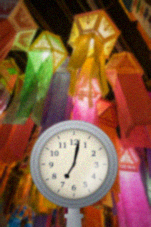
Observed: 7 h 02 min
